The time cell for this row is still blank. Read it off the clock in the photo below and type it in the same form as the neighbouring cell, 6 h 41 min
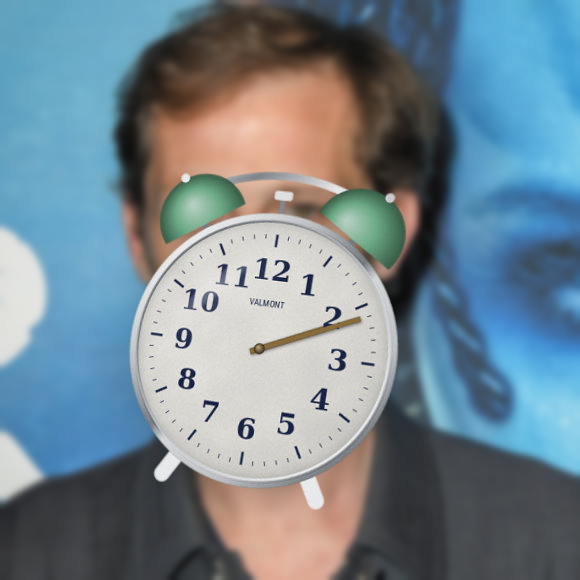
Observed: 2 h 11 min
